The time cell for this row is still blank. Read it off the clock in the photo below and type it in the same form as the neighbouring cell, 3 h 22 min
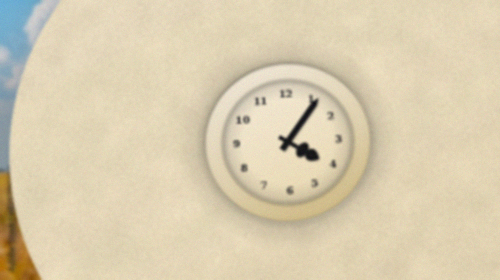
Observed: 4 h 06 min
